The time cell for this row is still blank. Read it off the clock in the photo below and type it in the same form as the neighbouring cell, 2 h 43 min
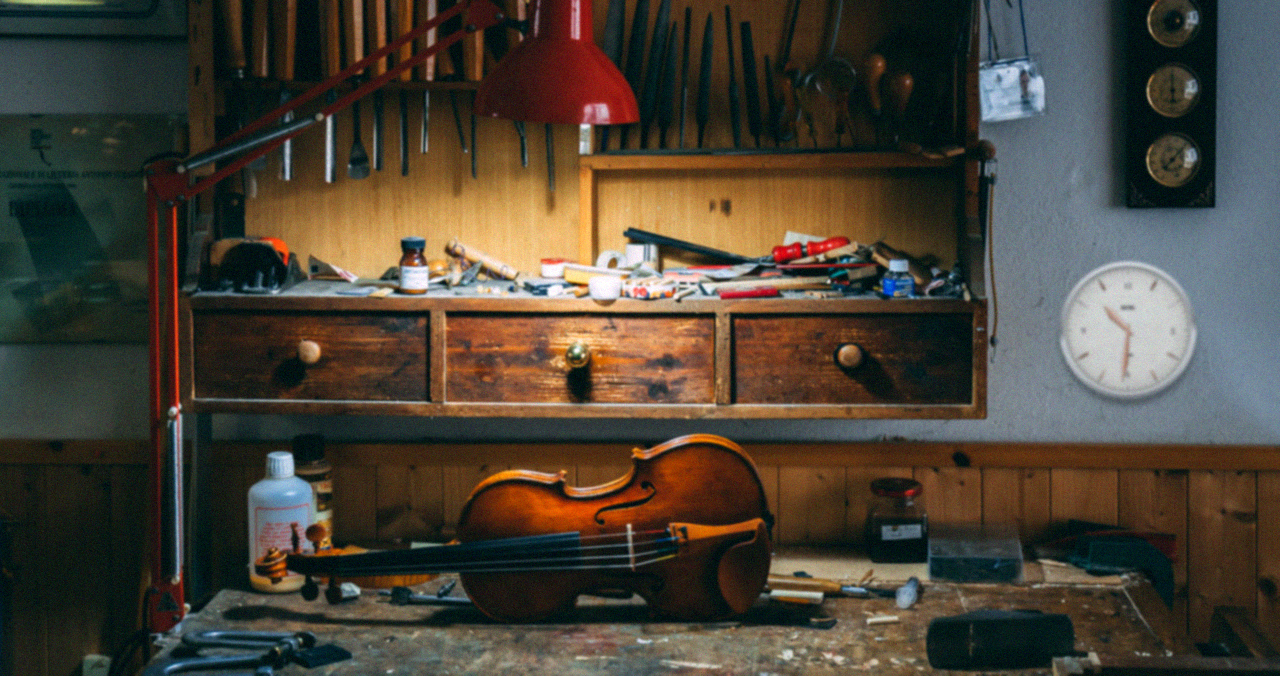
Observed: 10 h 31 min
